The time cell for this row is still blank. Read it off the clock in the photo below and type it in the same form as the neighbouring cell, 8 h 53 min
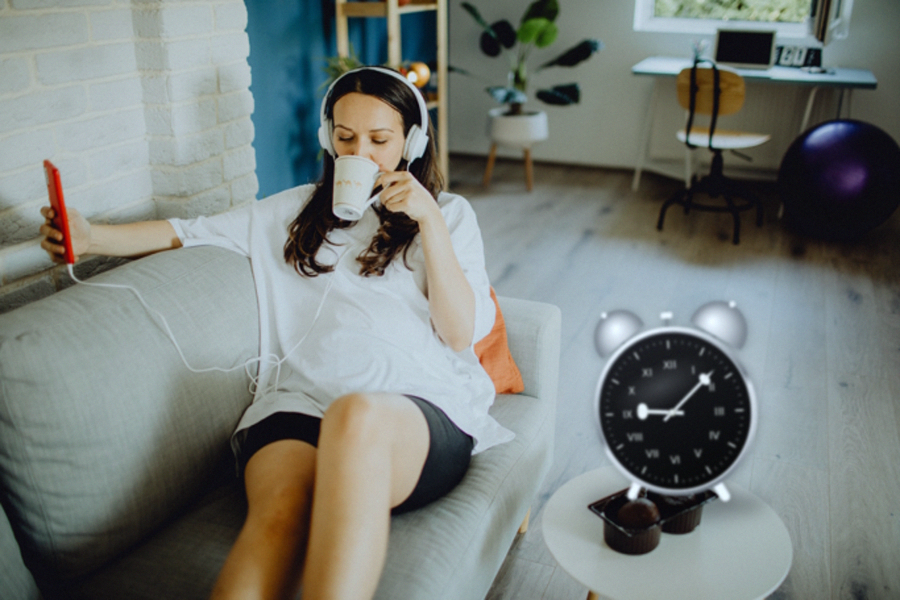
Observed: 9 h 08 min
